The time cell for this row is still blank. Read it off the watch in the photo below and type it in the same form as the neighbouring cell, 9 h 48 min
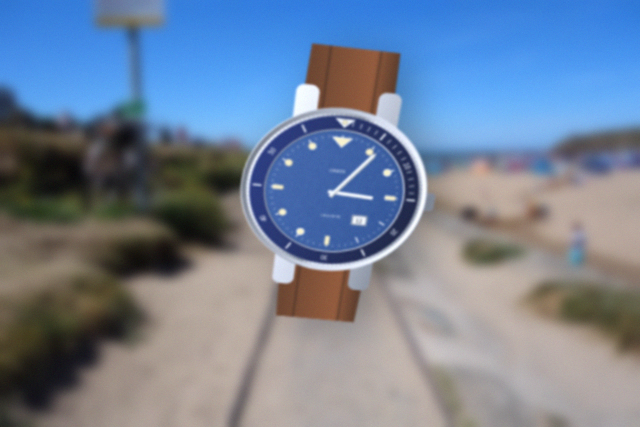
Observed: 3 h 06 min
